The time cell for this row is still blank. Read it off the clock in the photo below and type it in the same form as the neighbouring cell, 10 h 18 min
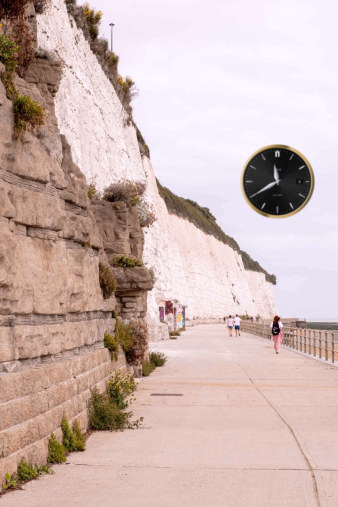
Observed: 11 h 40 min
